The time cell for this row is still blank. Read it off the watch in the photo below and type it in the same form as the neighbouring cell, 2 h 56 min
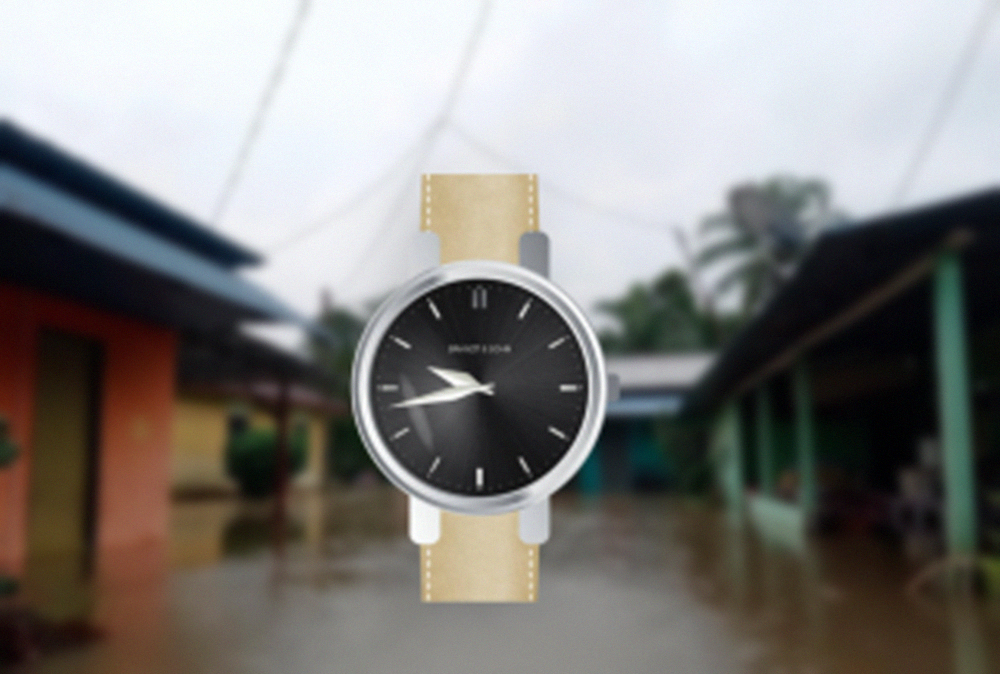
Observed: 9 h 43 min
